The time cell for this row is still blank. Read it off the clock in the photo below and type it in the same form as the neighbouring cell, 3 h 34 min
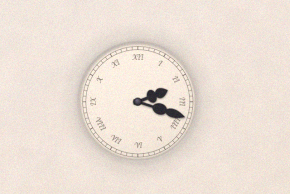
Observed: 2 h 18 min
